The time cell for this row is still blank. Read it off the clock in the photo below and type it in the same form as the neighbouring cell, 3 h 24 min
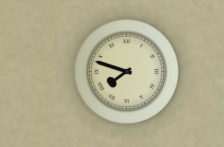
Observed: 7 h 48 min
